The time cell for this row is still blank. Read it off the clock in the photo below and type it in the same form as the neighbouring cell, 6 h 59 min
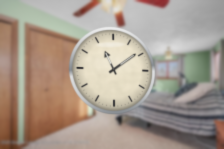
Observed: 11 h 09 min
